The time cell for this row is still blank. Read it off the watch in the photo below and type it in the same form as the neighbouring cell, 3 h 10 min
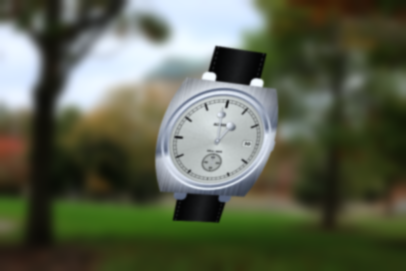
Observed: 12 h 59 min
